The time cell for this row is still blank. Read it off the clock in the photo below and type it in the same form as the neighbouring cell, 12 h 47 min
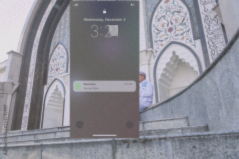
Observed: 3 h 21 min
